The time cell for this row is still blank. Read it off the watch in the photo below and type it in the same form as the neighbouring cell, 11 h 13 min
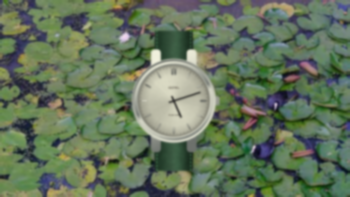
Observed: 5 h 12 min
